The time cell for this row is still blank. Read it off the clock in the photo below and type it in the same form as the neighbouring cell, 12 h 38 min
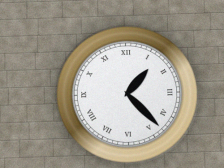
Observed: 1 h 23 min
